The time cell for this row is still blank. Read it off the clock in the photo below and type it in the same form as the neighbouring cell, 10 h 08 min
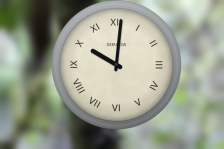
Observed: 10 h 01 min
